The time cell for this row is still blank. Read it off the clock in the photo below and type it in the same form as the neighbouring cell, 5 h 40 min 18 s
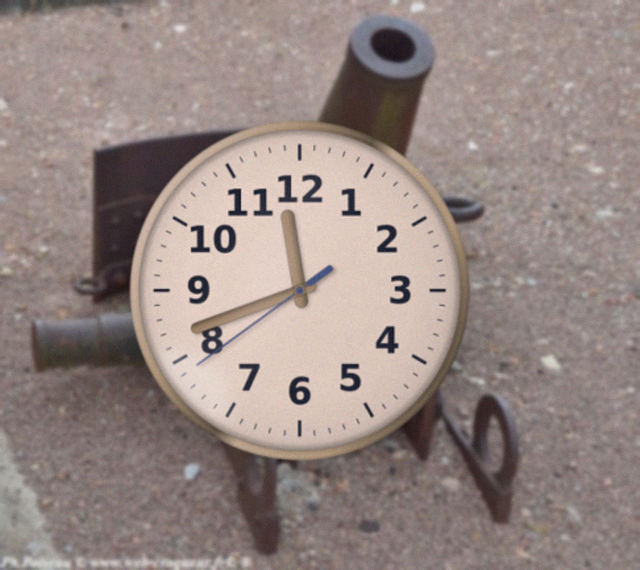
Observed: 11 h 41 min 39 s
